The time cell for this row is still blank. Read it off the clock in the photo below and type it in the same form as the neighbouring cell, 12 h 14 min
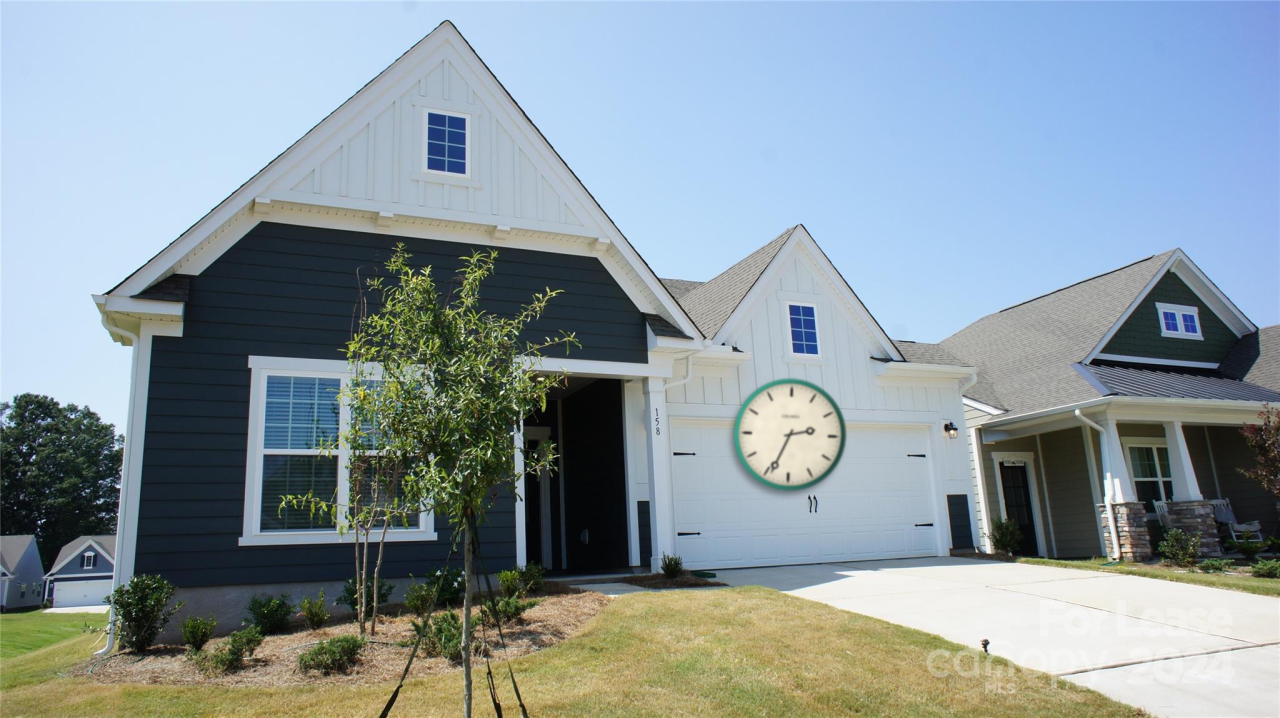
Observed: 2 h 34 min
